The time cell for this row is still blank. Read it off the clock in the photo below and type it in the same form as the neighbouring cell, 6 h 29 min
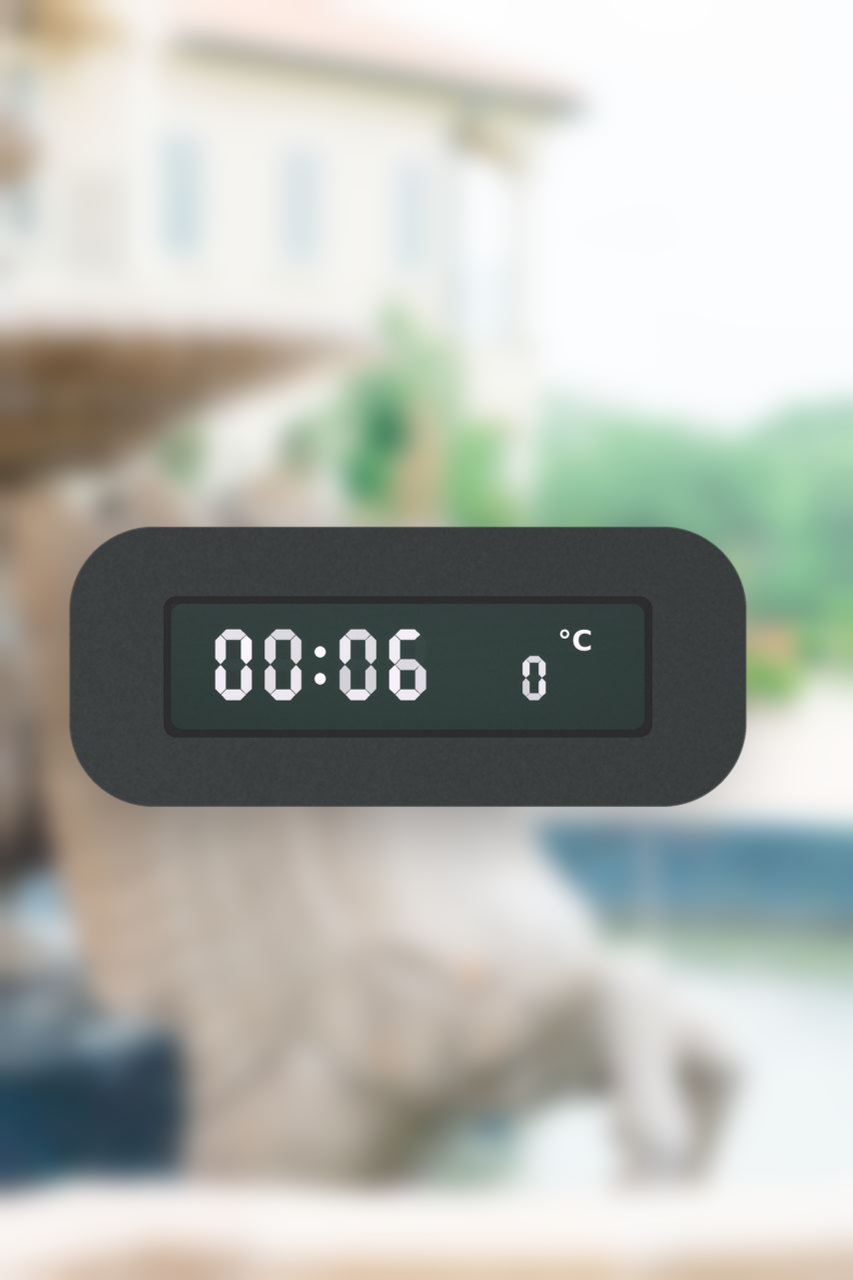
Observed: 0 h 06 min
